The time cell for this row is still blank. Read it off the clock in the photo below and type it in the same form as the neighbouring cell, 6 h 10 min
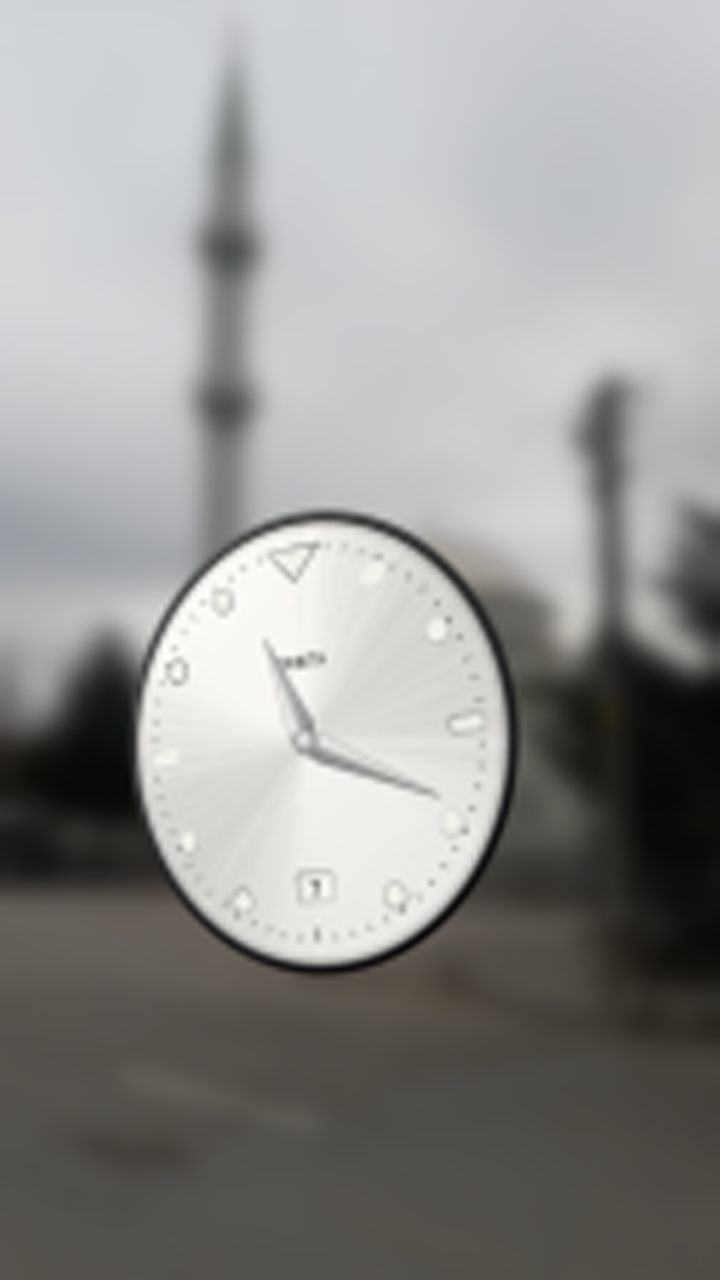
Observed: 11 h 19 min
